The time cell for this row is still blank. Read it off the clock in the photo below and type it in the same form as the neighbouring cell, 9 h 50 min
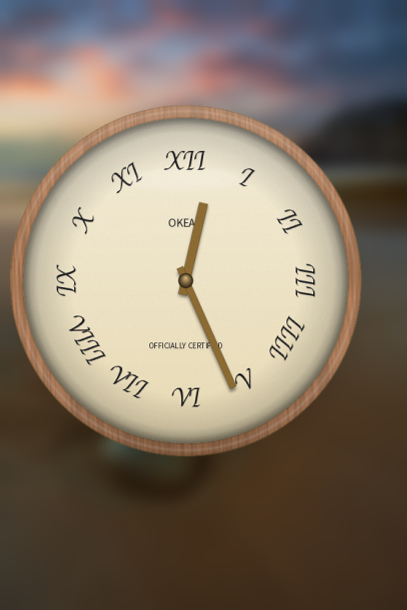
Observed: 12 h 26 min
